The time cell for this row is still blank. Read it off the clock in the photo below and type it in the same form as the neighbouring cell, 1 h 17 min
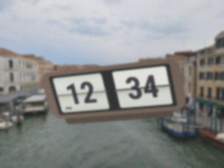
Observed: 12 h 34 min
